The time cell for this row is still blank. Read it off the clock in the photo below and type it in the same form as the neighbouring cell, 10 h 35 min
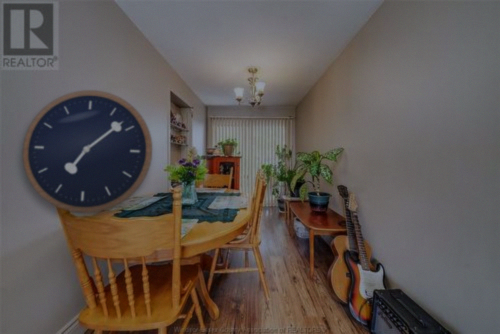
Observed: 7 h 08 min
